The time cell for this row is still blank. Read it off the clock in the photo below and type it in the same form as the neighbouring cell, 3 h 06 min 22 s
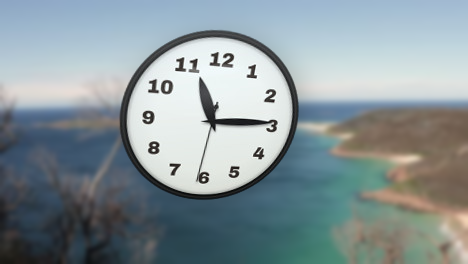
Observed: 11 h 14 min 31 s
